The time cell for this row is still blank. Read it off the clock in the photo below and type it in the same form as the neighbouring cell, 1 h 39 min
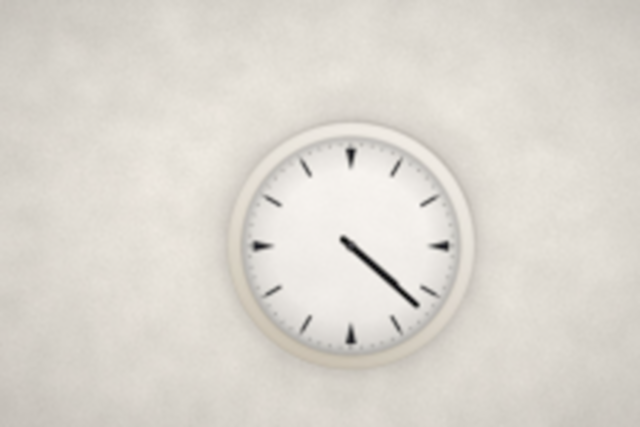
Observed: 4 h 22 min
